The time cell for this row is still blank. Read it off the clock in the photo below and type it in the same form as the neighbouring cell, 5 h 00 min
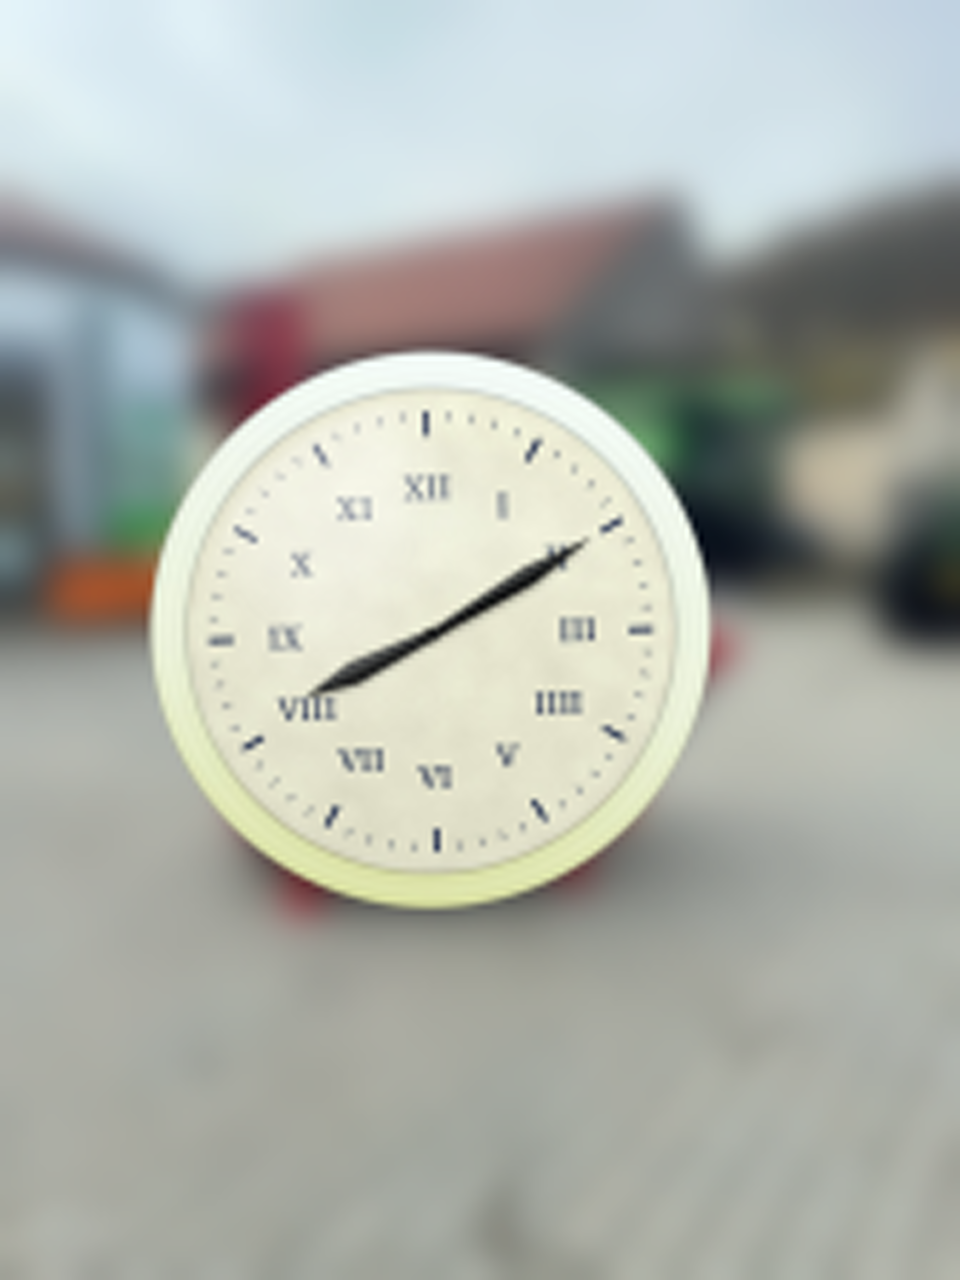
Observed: 8 h 10 min
